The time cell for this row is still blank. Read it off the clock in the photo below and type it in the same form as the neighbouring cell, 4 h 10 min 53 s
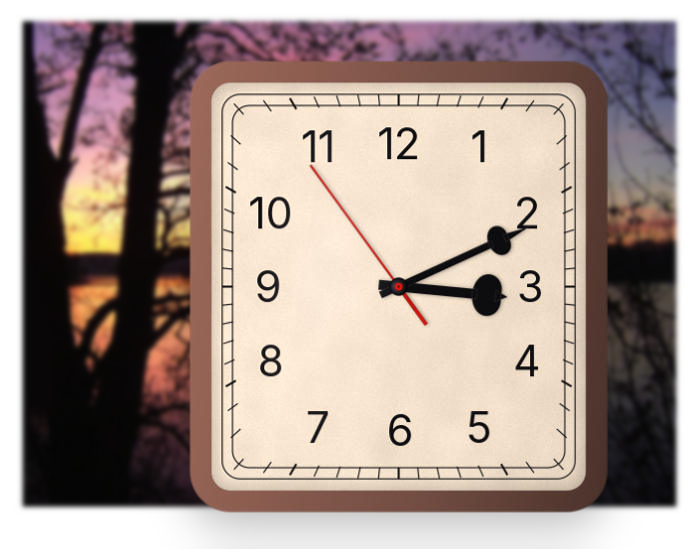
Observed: 3 h 10 min 54 s
